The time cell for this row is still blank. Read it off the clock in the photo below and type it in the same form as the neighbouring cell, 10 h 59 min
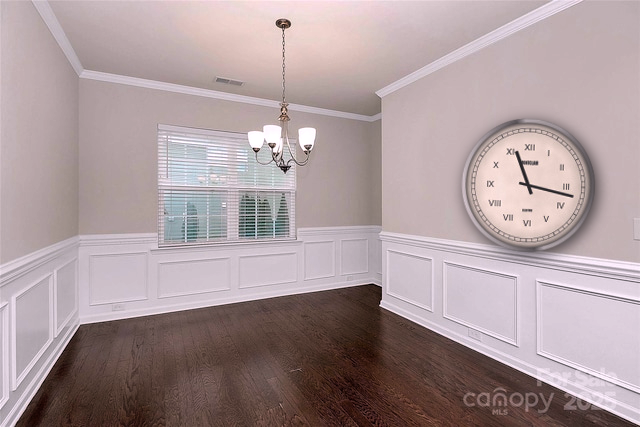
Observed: 11 h 17 min
